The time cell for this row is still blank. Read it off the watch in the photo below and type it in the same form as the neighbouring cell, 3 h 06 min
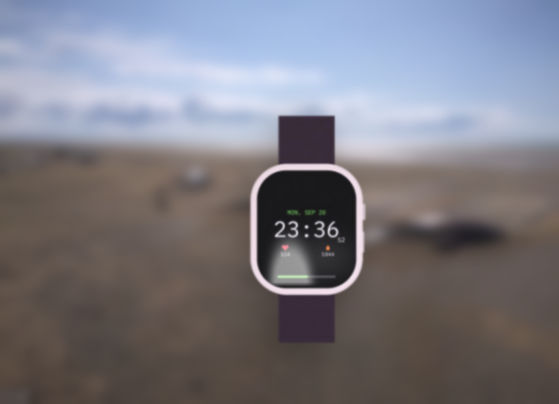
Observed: 23 h 36 min
